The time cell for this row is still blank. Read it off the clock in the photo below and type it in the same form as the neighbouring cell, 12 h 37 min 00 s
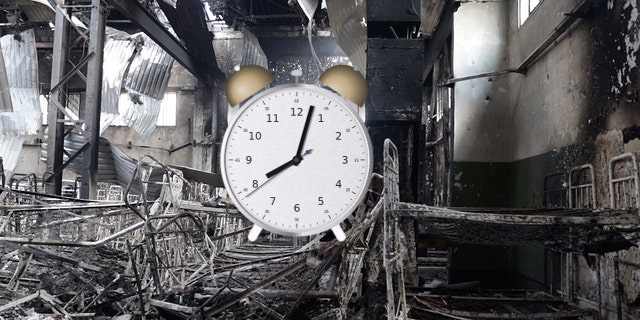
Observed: 8 h 02 min 39 s
